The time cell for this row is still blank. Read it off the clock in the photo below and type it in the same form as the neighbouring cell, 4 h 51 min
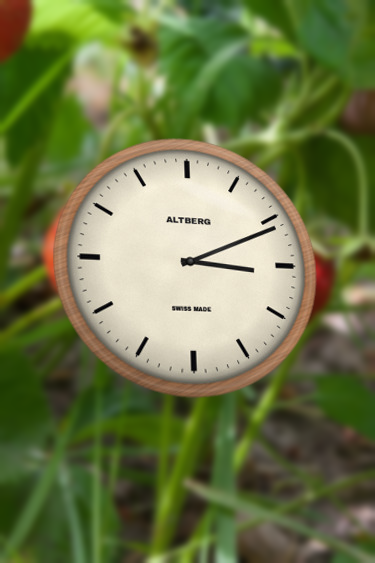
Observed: 3 h 11 min
